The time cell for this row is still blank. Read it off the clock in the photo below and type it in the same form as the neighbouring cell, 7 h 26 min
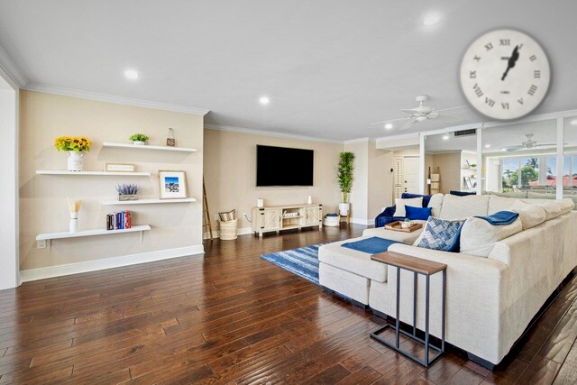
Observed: 1 h 04 min
